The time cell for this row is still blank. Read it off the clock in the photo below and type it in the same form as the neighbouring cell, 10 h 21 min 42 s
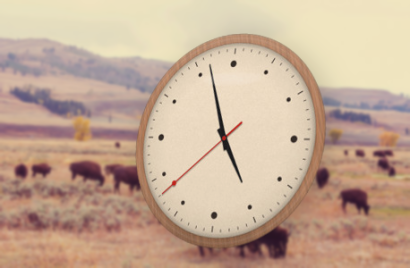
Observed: 4 h 56 min 38 s
